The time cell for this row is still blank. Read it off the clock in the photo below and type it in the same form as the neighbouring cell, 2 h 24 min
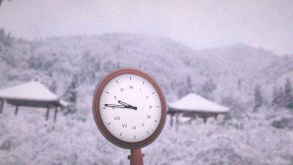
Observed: 9 h 46 min
